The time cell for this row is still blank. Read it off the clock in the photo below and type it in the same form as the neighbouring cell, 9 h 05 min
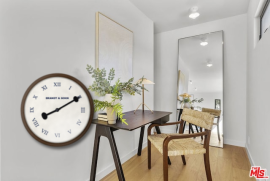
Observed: 8 h 10 min
